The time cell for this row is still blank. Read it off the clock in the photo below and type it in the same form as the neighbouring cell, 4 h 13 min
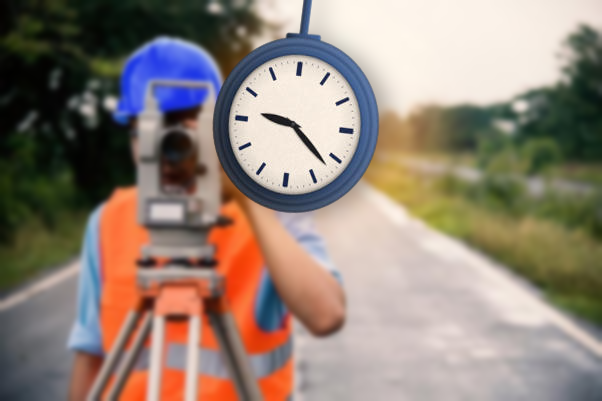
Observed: 9 h 22 min
